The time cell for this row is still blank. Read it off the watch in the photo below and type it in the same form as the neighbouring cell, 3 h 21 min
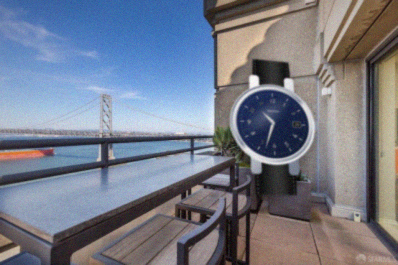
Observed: 10 h 33 min
